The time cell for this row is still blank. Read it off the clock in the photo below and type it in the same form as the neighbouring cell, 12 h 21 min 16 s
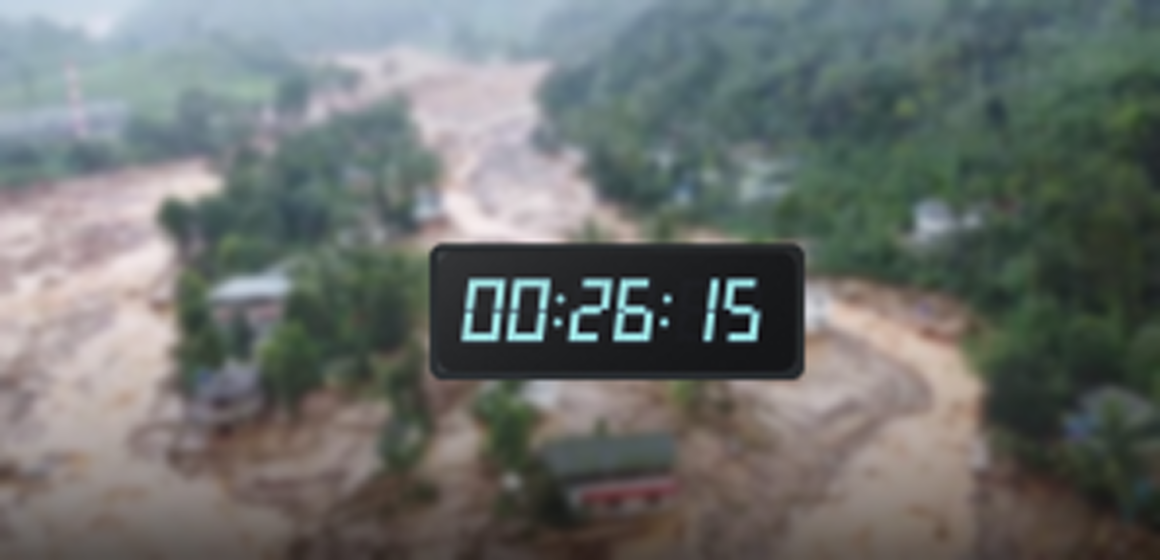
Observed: 0 h 26 min 15 s
